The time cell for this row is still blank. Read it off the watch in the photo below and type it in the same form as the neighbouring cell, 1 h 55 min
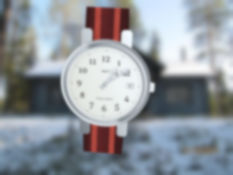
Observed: 1 h 09 min
